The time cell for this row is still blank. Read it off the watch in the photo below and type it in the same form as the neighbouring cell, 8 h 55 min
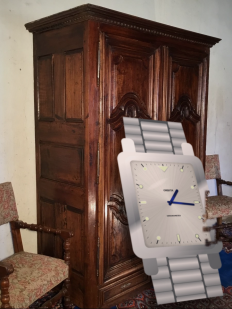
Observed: 1 h 16 min
